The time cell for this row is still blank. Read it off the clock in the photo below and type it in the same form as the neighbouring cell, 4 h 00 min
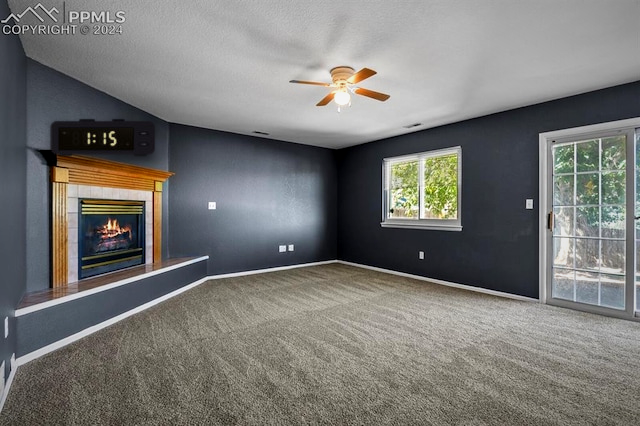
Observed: 1 h 15 min
